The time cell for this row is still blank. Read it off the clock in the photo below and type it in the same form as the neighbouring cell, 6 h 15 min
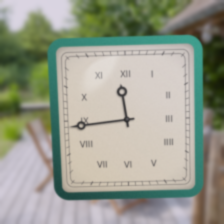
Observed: 11 h 44 min
